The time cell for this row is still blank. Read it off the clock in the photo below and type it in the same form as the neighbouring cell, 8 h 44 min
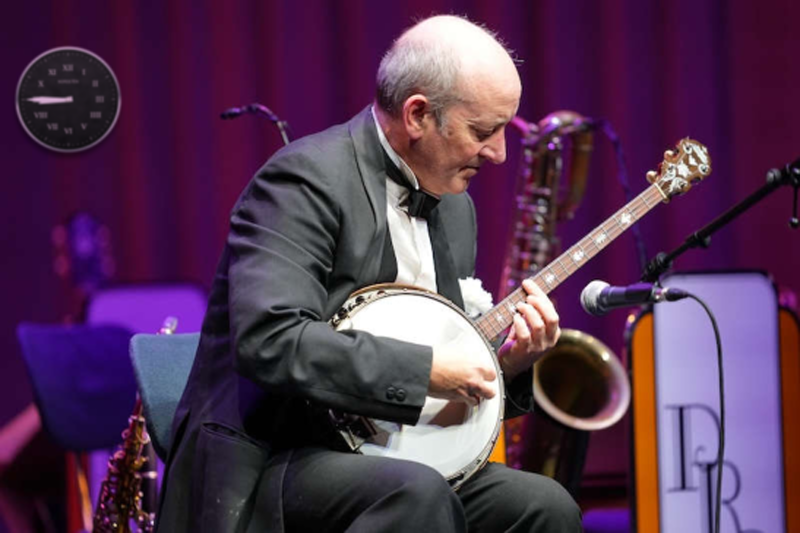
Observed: 8 h 45 min
